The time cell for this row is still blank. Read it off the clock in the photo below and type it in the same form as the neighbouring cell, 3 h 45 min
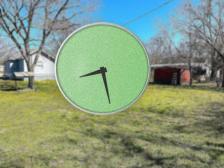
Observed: 8 h 28 min
